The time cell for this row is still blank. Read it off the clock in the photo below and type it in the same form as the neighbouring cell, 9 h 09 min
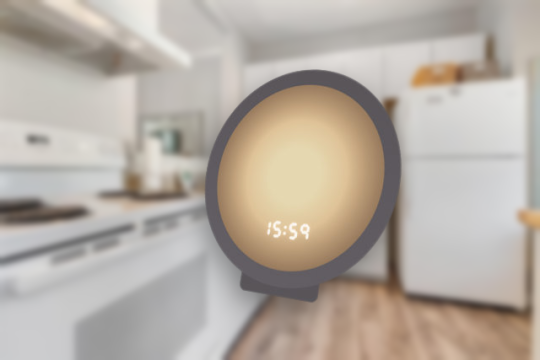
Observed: 15 h 59 min
